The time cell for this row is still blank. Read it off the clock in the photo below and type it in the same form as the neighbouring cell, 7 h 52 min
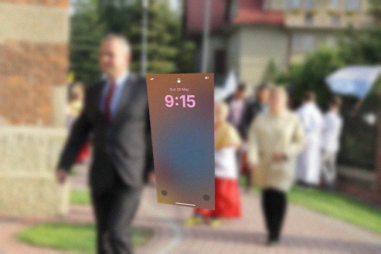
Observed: 9 h 15 min
